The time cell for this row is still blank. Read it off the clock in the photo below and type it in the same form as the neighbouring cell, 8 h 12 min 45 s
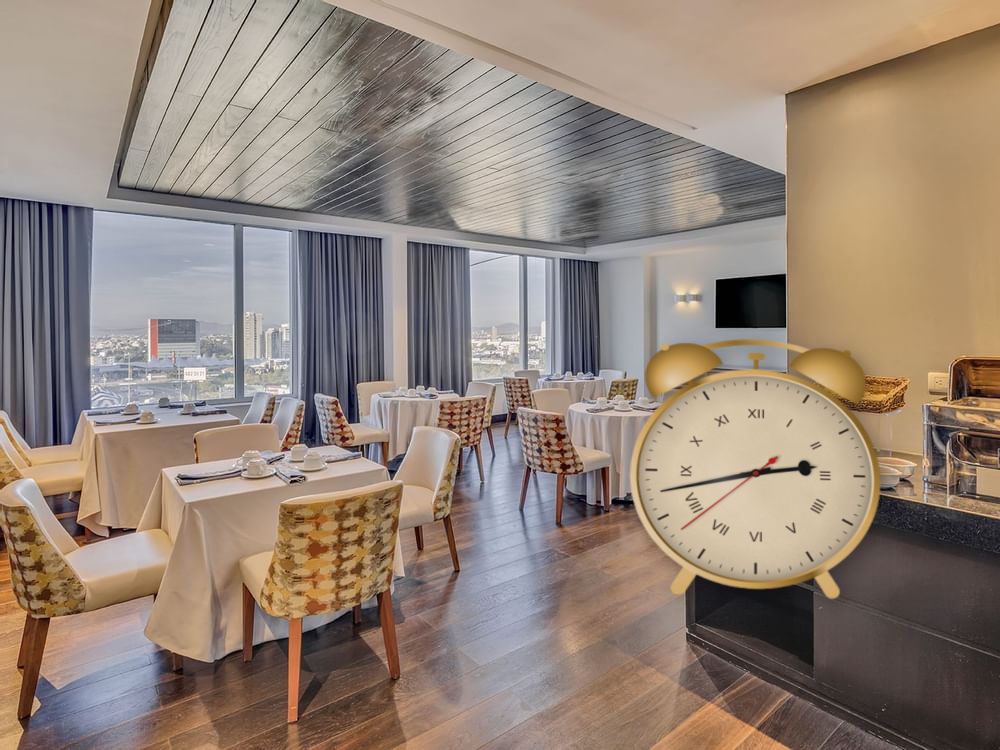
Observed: 2 h 42 min 38 s
